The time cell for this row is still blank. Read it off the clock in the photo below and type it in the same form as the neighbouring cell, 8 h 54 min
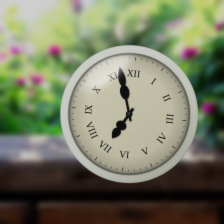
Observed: 6 h 57 min
